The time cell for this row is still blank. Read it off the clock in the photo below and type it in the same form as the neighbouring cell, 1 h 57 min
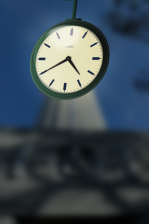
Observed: 4 h 40 min
